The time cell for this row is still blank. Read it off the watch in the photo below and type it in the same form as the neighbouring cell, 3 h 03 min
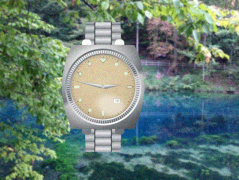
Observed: 2 h 47 min
